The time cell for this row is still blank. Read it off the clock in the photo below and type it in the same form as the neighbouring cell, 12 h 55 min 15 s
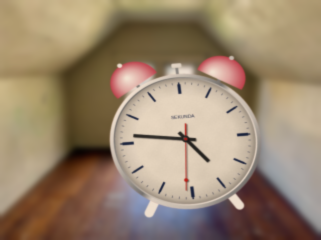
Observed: 4 h 46 min 31 s
